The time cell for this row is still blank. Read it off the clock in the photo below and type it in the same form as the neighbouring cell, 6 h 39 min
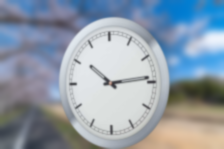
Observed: 10 h 14 min
